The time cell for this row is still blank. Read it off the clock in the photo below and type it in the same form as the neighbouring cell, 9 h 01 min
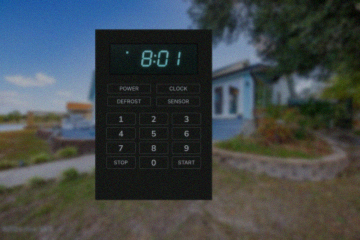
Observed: 8 h 01 min
